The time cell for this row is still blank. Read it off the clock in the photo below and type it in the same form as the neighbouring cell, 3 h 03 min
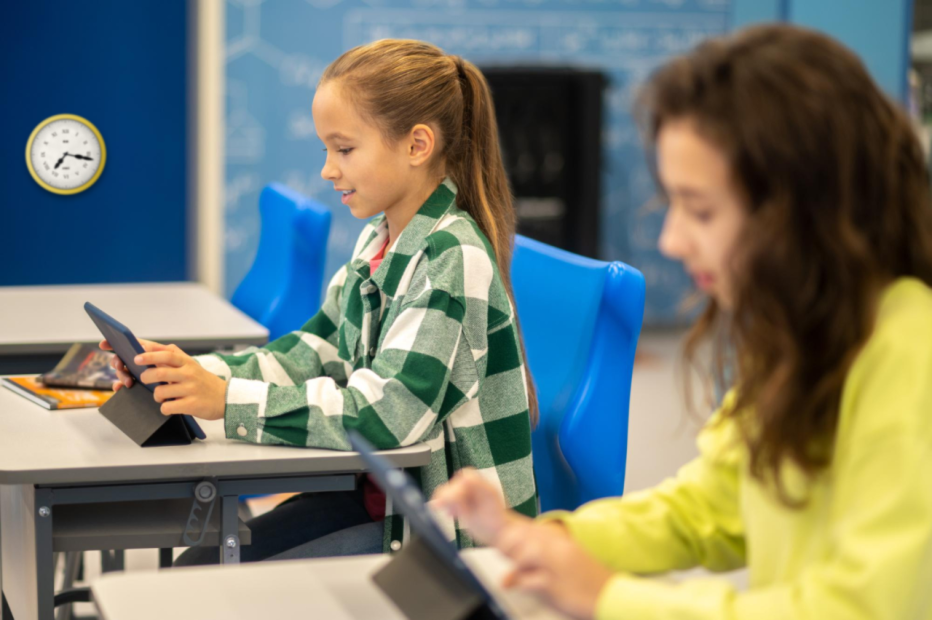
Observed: 7 h 17 min
